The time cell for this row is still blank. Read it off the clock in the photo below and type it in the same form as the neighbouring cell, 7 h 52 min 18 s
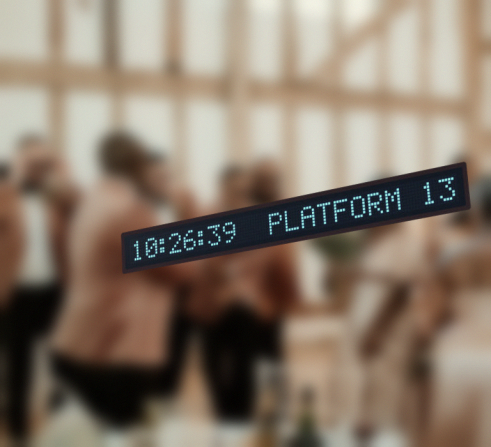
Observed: 10 h 26 min 39 s
